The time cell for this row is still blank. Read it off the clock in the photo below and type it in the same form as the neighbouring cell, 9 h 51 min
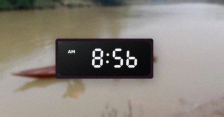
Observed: 8 h 56 min
